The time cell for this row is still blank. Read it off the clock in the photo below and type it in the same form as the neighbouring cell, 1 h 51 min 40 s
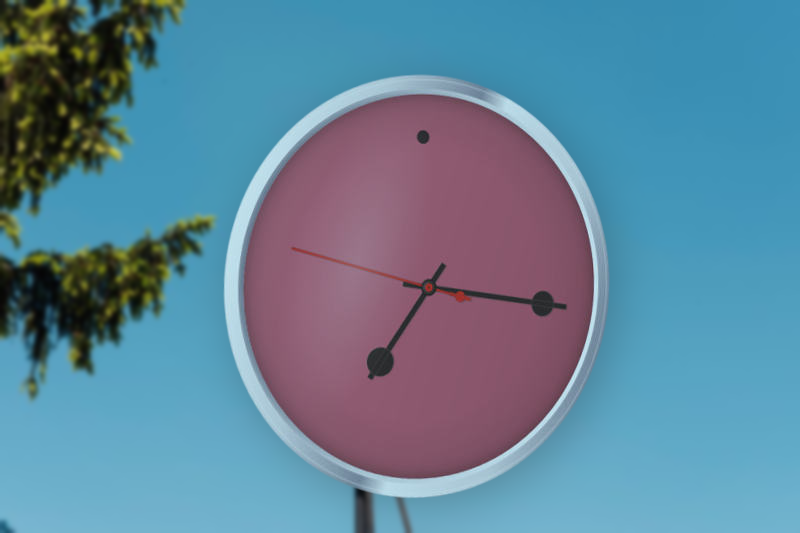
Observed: 7 h 16 min 48 s
